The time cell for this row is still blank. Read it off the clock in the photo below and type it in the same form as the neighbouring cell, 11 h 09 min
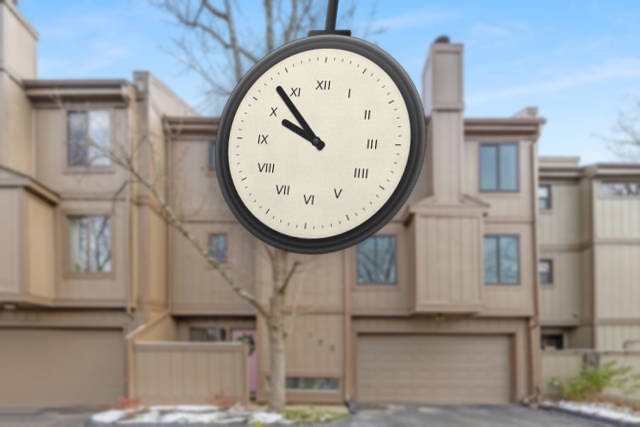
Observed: 9 h 53 min
